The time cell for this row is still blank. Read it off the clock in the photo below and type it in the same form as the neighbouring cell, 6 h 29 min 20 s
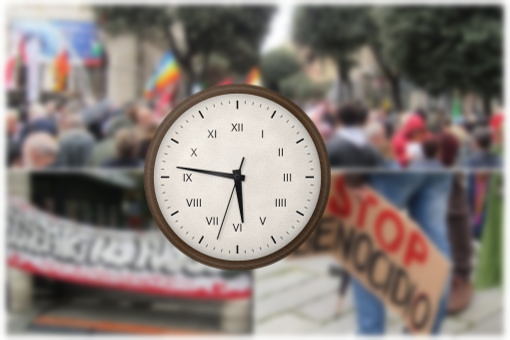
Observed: 5 h 46 min 33 s
